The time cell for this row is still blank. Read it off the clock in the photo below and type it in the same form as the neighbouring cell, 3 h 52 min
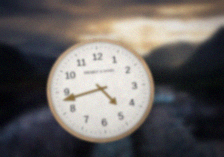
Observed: 4 h 43 min
